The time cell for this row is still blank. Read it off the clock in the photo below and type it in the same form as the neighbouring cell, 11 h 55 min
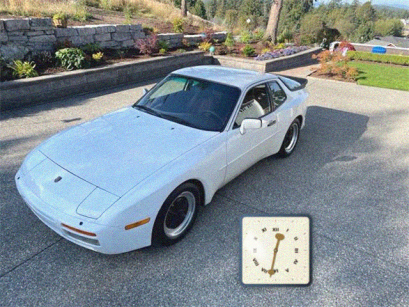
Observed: 12 h 32 min
